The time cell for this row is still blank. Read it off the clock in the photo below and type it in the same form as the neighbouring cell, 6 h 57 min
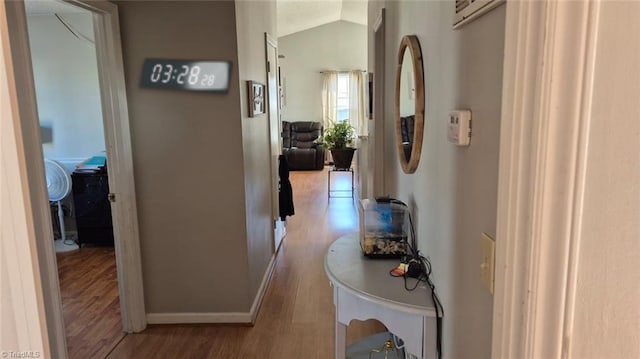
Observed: 3 h 28 min
